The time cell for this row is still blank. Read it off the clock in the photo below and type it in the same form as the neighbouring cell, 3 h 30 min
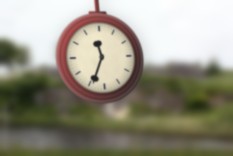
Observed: 11 h 34 min
